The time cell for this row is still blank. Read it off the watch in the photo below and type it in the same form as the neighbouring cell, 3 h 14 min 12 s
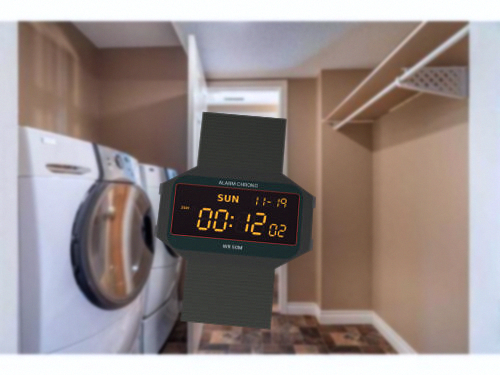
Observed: 0 h 12 min 02 s
